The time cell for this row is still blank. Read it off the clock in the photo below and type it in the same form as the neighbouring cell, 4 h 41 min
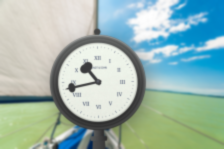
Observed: 10 h 43 min
